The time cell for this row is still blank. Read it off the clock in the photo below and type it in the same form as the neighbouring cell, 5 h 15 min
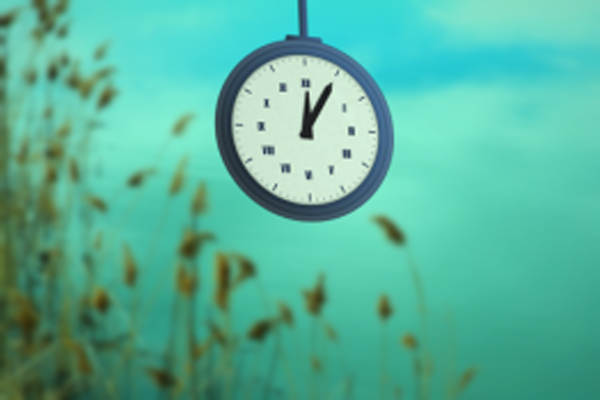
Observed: 12 h 05 min
